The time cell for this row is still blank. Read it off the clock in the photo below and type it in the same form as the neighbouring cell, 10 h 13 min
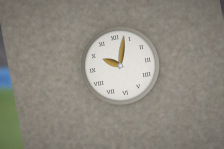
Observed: 10 h 03 min
